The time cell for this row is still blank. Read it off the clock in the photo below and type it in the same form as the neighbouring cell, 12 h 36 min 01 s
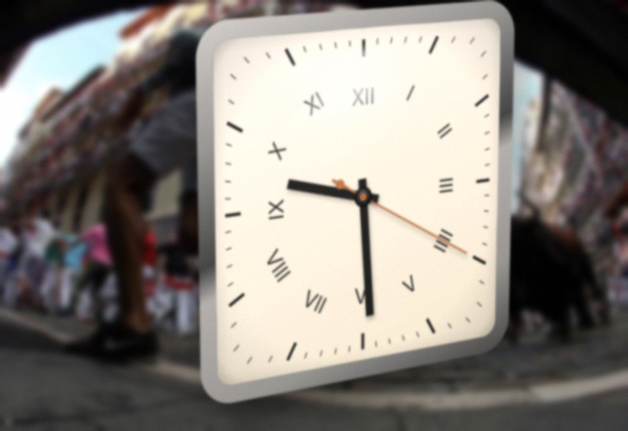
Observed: 9 h 29 min 20 s
